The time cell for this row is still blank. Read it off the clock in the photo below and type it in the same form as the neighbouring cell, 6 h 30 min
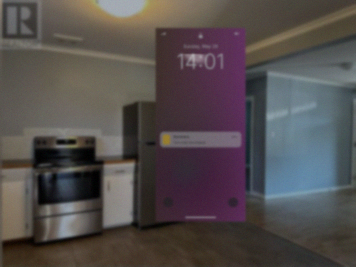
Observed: 14 h 01 min
